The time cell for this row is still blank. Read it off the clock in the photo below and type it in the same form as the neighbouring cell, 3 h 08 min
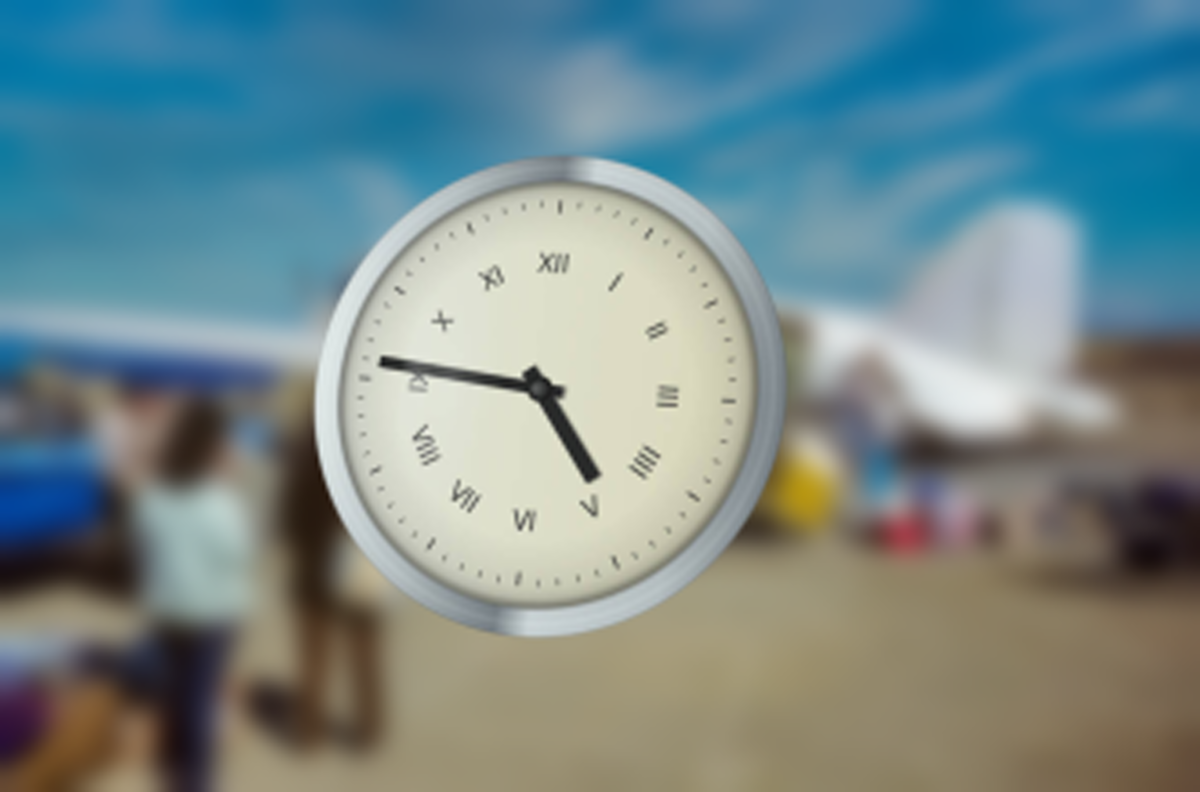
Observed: 4 h 46 min
